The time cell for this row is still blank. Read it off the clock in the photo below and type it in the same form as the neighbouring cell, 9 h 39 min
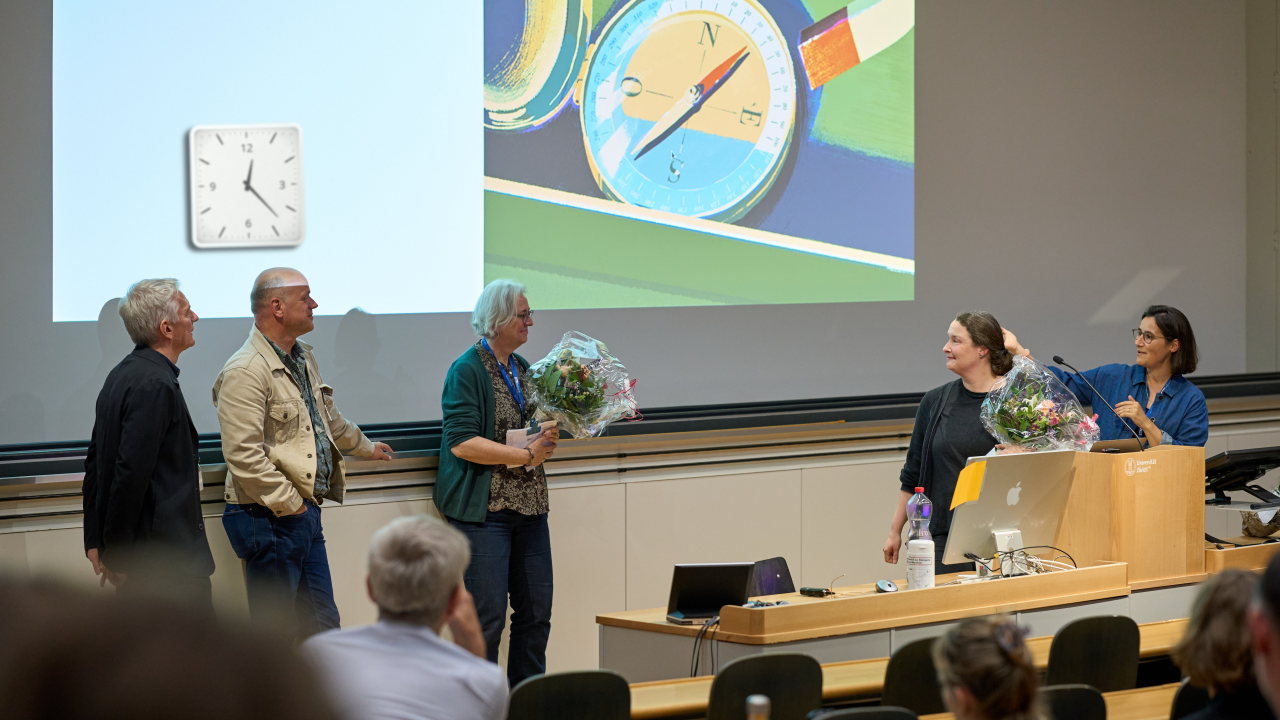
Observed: 12 h 23 min
